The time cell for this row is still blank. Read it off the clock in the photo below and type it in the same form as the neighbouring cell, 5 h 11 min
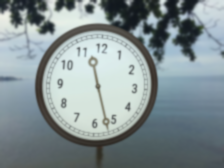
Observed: 11 h 27 min
